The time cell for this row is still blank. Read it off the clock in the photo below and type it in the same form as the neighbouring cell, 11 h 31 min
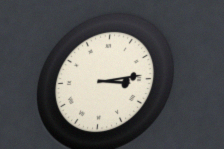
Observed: 3 h 14 min
